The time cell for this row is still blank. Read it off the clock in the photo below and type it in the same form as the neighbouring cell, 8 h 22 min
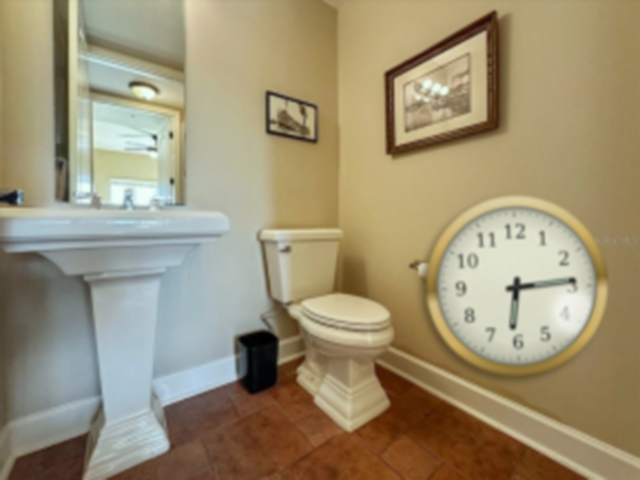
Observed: 6 h 14 min
